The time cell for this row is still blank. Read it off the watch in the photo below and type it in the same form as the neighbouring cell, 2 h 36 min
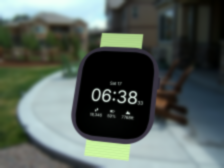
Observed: 6 h 38 min
